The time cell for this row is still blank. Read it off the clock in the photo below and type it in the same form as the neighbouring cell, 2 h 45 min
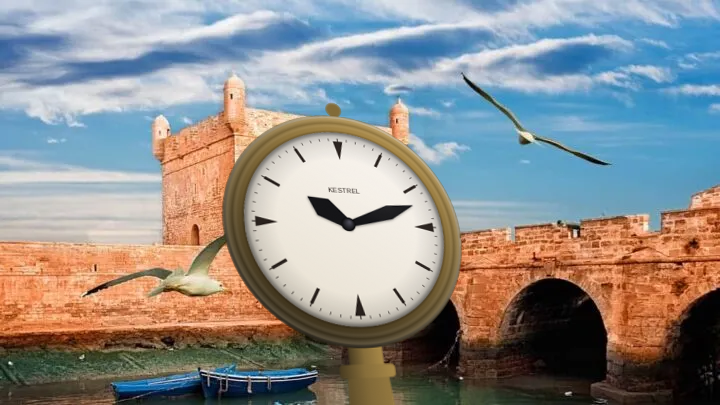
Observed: 10 h 12 min
